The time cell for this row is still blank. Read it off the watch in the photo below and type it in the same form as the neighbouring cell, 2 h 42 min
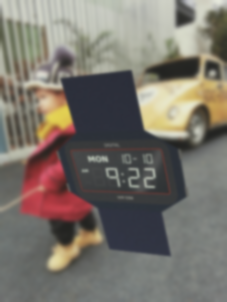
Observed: 9 h 22 min
